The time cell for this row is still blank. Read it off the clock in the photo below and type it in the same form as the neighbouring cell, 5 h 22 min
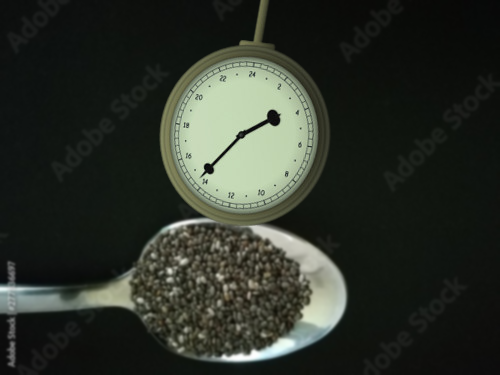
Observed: 3 h 36 min
